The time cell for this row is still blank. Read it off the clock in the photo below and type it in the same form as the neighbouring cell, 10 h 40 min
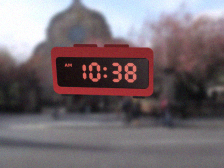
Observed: 10 h 38 min
